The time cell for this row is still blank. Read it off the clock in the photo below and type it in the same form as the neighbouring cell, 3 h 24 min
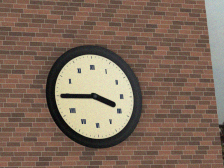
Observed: 3 h 45 min
